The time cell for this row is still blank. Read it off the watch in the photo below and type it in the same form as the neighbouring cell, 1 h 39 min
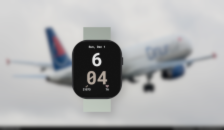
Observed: 6 h 04 min
